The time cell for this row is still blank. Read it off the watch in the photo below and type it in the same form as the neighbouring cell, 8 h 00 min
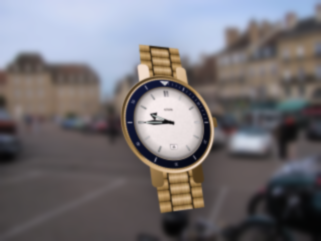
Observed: 9 h 45 min
